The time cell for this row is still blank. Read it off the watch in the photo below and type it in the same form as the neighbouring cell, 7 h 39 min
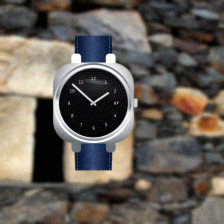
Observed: 1 h 52 min
